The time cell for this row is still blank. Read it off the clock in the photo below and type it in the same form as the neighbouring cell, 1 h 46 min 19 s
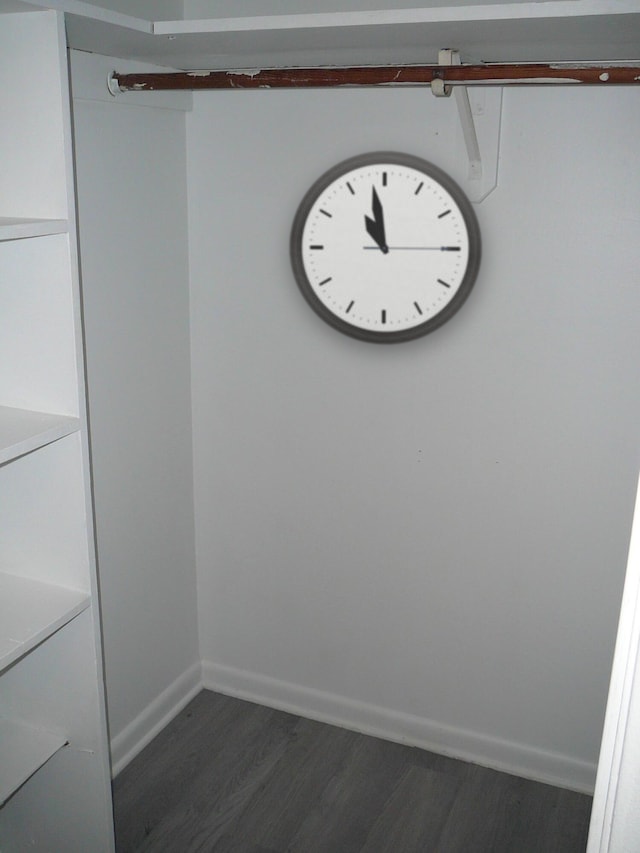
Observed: 10 h 58 min 15 s
